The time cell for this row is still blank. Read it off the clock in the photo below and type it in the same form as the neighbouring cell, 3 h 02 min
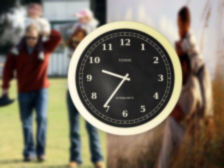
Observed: 9 h 36 min
